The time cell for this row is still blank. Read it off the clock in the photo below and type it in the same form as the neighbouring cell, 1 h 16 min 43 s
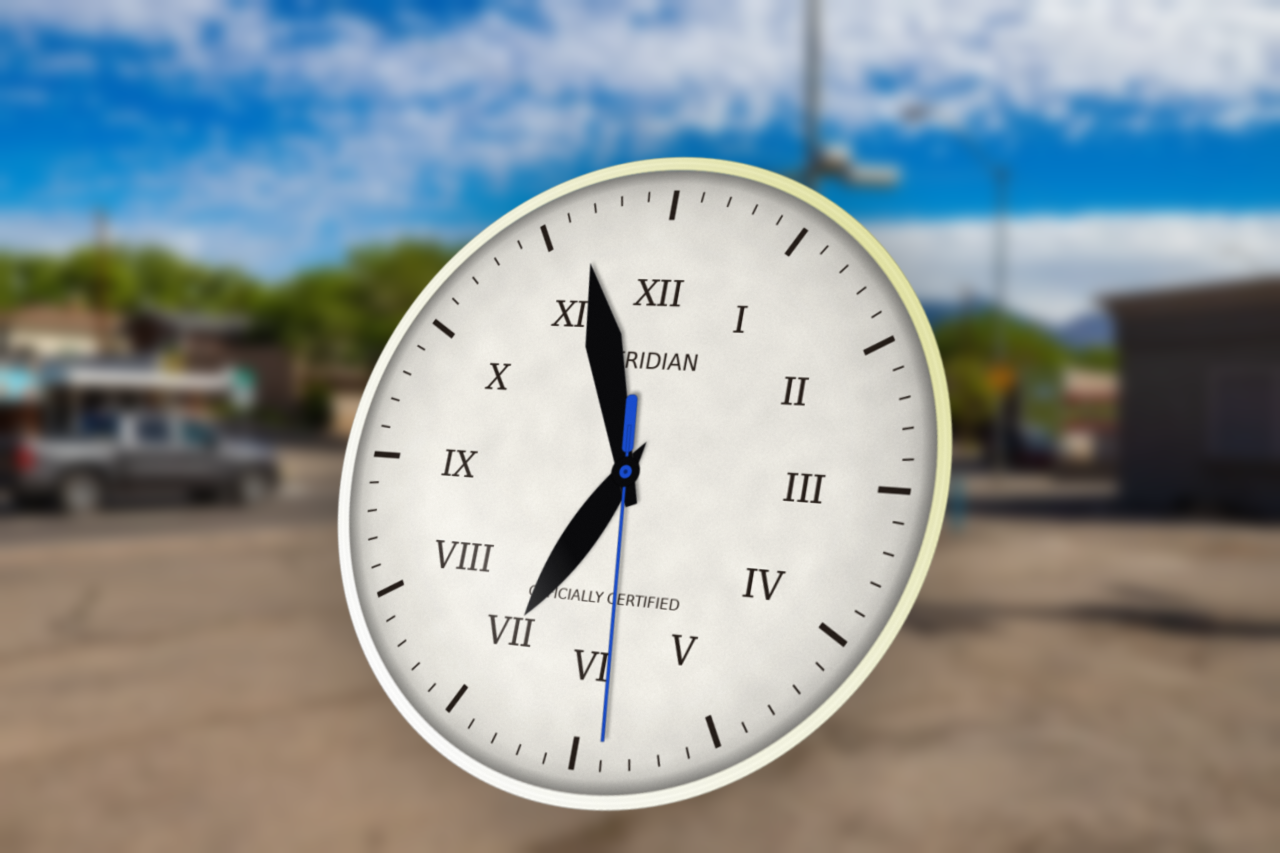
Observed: 6 h 56 min 29 s
